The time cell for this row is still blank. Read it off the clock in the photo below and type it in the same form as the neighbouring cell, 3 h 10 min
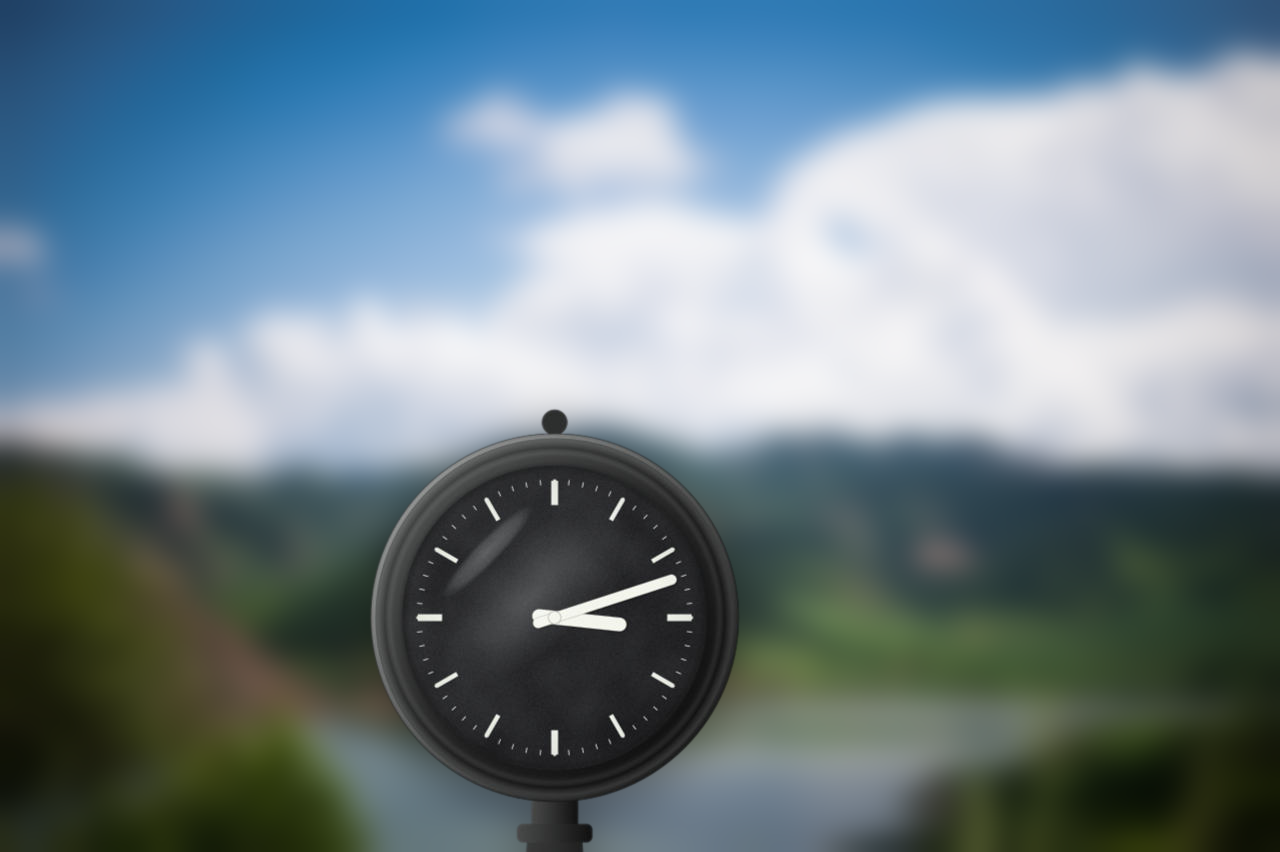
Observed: 3 h 12 min
